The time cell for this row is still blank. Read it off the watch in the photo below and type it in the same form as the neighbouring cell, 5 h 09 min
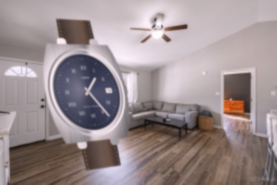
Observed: 1 h 24 min
